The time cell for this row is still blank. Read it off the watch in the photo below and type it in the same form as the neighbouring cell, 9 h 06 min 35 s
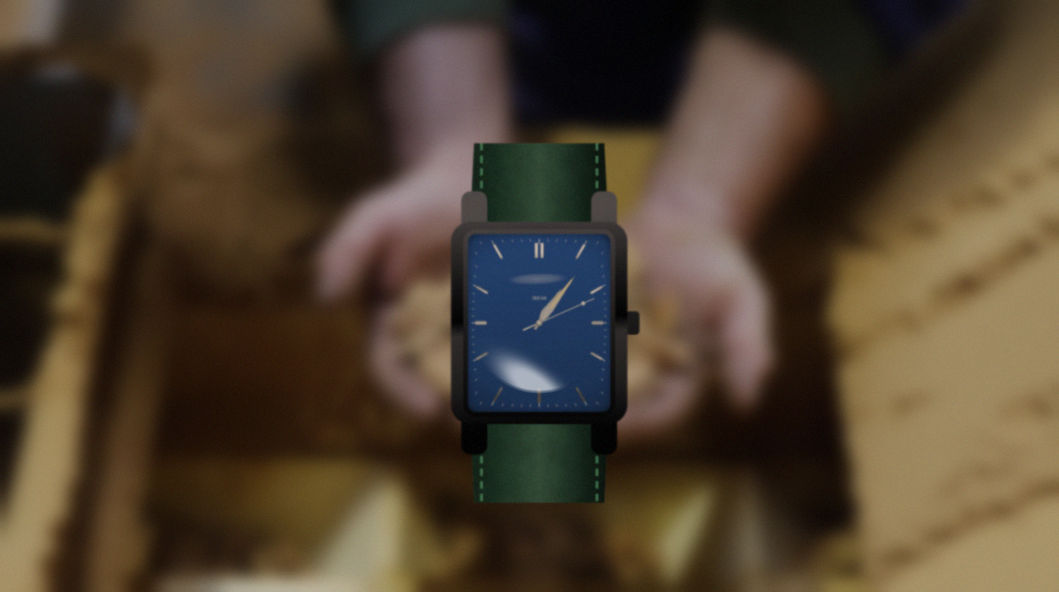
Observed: 1 h 06 min 11 s
